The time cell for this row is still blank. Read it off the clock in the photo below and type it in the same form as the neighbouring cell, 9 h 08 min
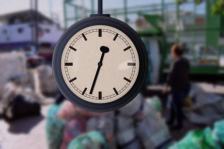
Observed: 12 h 33 min
